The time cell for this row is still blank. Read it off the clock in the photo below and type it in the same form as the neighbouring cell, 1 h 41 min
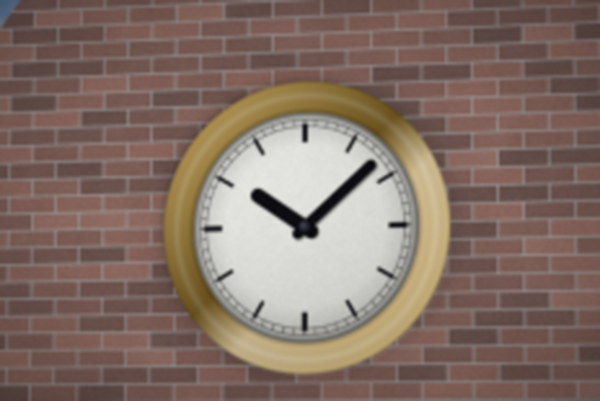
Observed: 10 h 08 min
